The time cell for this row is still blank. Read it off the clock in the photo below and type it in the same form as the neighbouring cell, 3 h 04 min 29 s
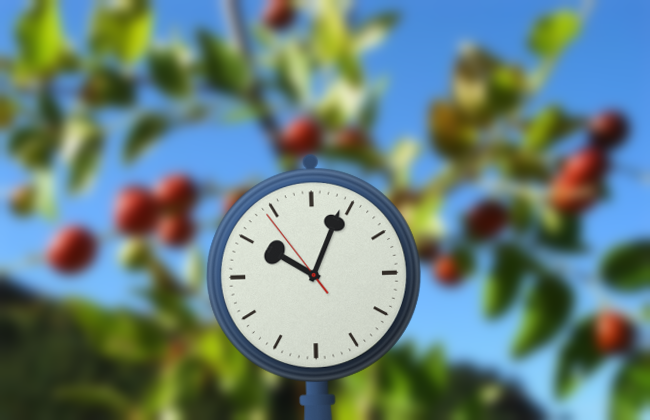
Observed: 10 h 03 min 54 s
